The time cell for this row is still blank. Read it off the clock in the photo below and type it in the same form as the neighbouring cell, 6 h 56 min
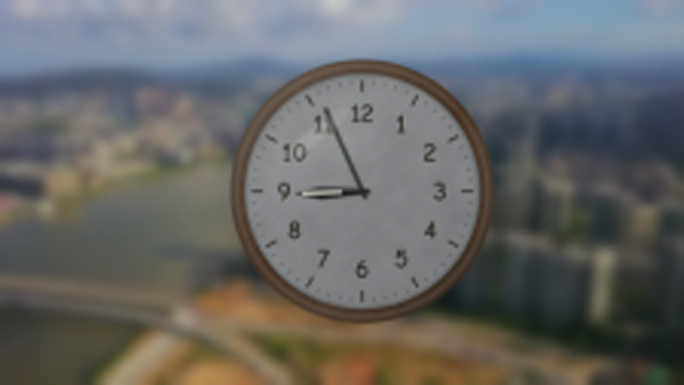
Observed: 8 h 56 min
